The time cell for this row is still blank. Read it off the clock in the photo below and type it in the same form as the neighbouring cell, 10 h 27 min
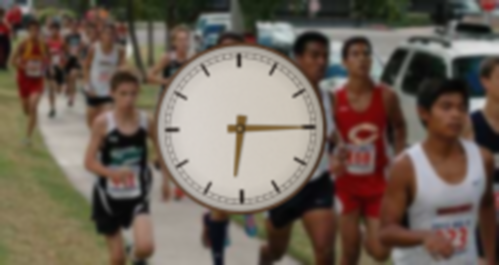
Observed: 6 h 15 min
